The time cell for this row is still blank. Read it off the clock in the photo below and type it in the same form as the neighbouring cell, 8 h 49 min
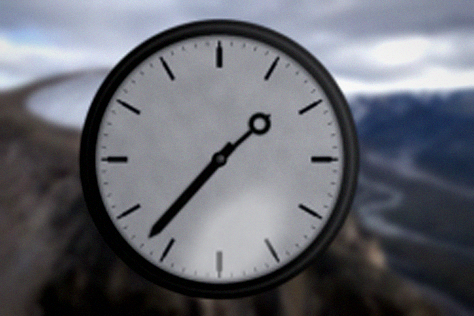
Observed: 1 h 37 min
